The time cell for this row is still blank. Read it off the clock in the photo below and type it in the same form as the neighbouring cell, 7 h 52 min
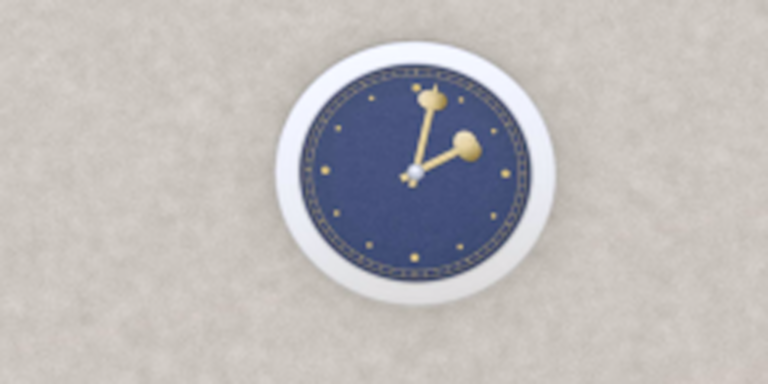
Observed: 2 h 02 min
